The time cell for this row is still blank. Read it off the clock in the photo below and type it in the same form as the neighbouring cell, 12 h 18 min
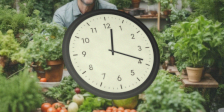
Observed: 12 h 19 min
